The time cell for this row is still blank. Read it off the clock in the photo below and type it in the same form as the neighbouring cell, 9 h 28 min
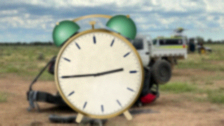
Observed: 2 h 45 min
